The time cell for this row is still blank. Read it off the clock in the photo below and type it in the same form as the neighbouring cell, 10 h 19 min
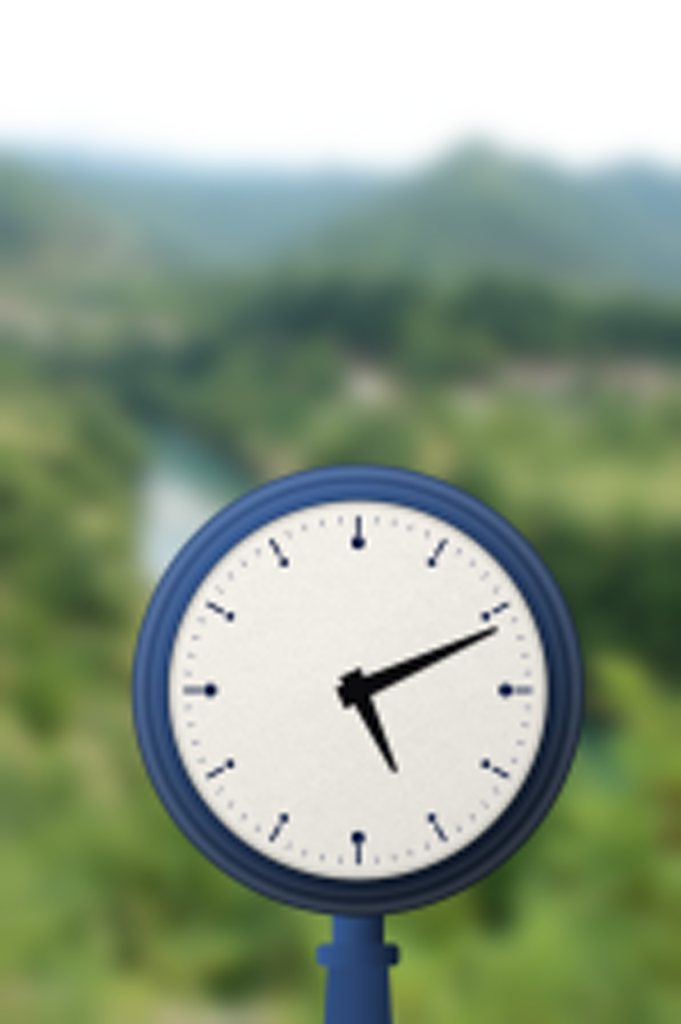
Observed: 5 h 11 min
